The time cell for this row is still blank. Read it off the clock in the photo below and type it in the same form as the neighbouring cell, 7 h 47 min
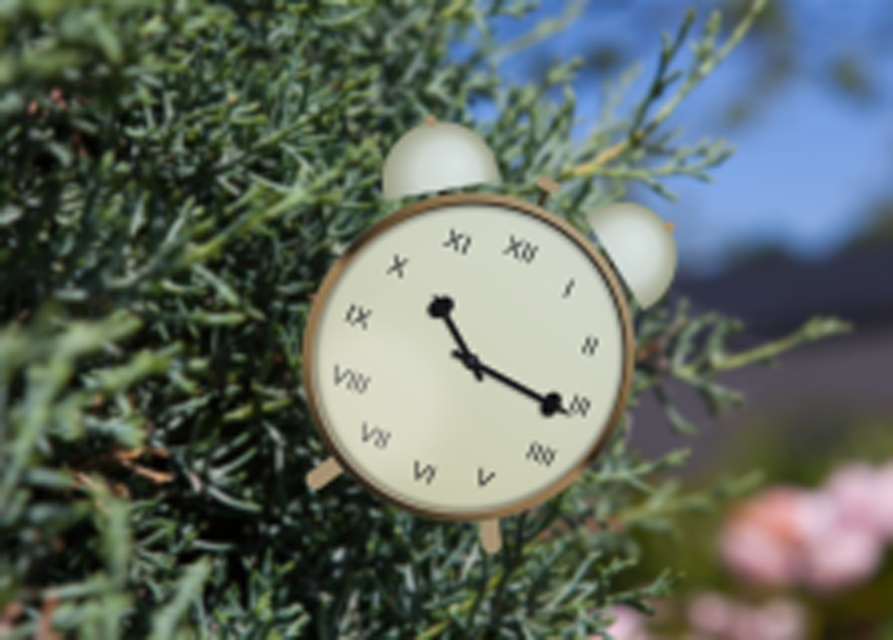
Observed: 10 h 16 min
